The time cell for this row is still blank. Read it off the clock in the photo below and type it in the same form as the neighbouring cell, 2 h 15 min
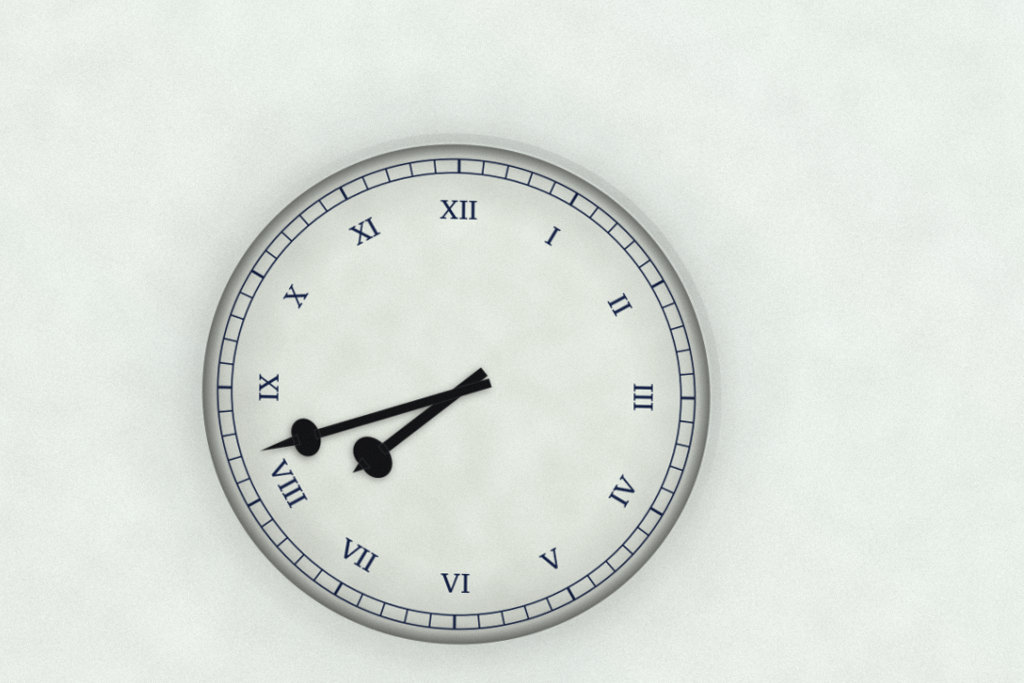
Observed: 7 h 42 min
